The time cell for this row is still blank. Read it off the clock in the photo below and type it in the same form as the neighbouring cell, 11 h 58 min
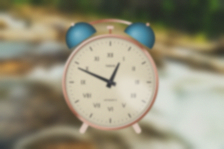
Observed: 12 h 49 min
